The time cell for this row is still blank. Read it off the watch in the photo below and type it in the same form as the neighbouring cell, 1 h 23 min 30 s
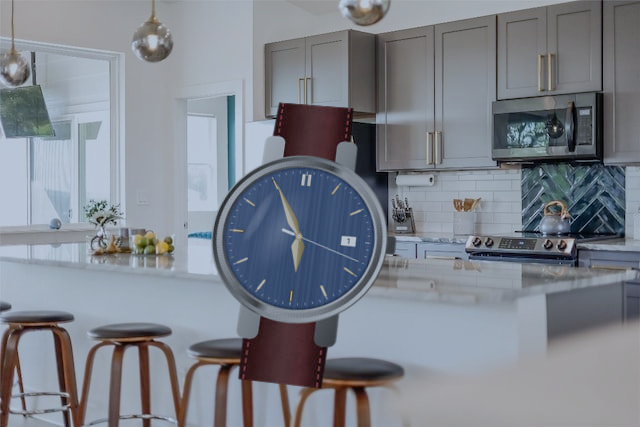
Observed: 5 h 55 min 18 s
